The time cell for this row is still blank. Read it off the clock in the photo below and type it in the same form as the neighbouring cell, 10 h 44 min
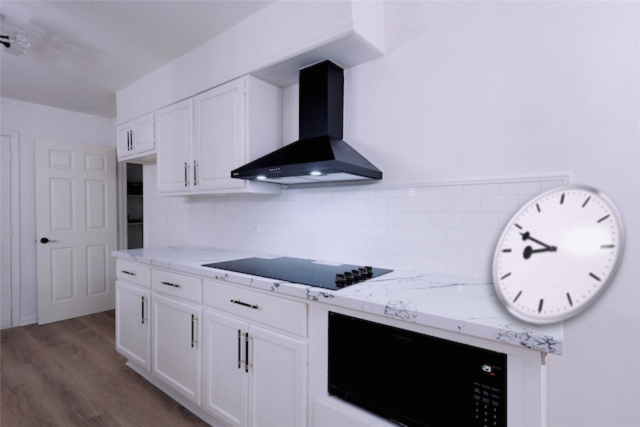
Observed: 8 h 49 min
